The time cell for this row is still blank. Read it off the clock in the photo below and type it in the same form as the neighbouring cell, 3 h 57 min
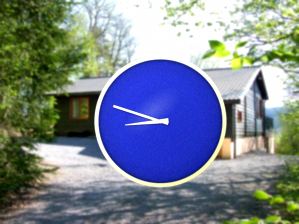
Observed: 8 h 48 min
